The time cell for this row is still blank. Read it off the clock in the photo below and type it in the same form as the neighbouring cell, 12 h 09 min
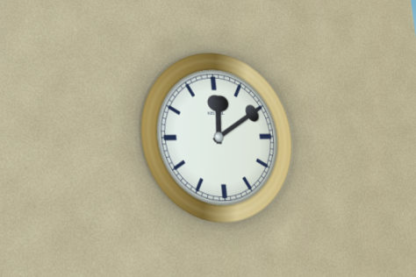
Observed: 12 h 10 min
